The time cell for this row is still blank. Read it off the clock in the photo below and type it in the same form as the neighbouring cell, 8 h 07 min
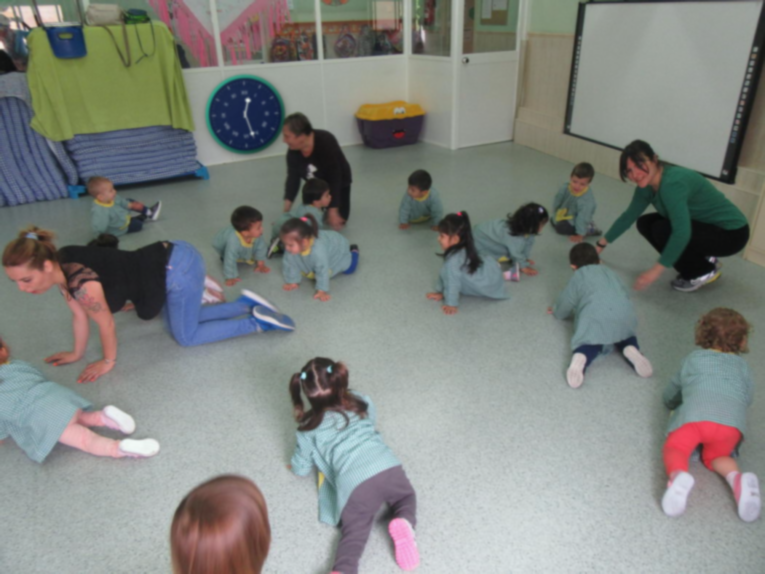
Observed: 12 h 27 min
